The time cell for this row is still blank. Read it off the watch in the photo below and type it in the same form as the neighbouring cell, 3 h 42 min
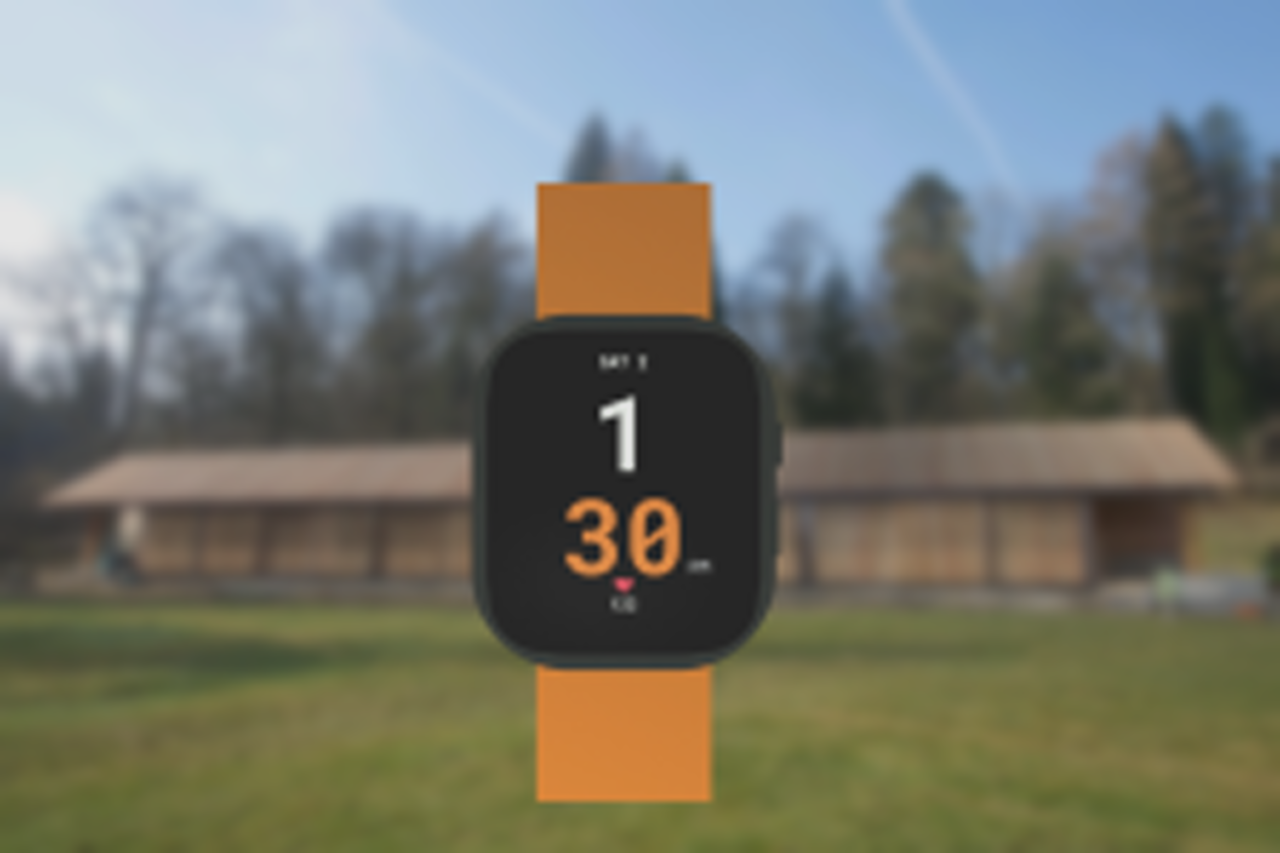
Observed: 1 h 30 min
